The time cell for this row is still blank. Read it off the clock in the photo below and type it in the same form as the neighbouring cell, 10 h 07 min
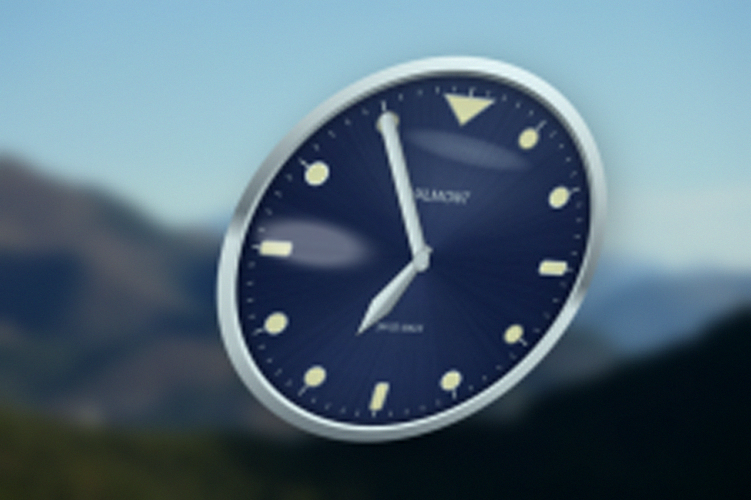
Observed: 6 h 55 min
